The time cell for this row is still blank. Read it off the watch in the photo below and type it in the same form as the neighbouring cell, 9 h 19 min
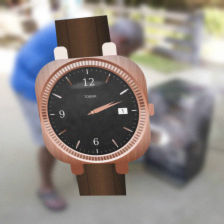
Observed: 2 h 12 min
